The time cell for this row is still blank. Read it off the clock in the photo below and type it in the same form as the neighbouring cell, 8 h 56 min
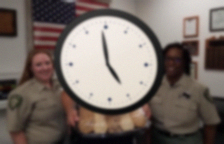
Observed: 4 h 59 min
